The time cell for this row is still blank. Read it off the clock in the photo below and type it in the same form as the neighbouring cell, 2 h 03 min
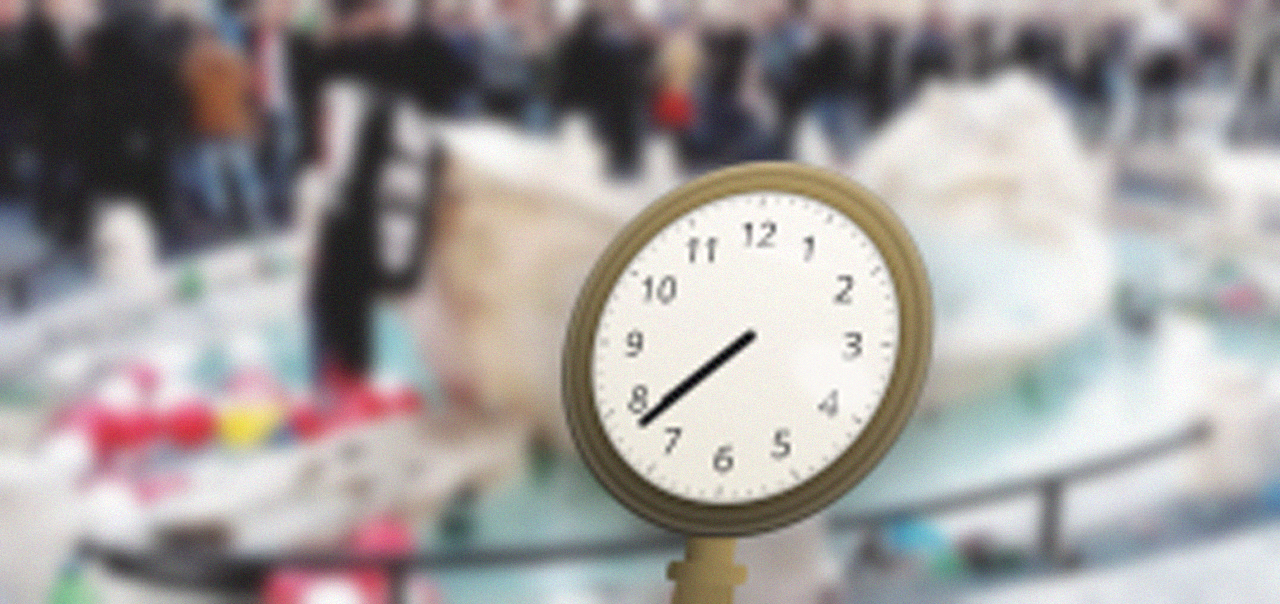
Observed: 7 h 38 min
